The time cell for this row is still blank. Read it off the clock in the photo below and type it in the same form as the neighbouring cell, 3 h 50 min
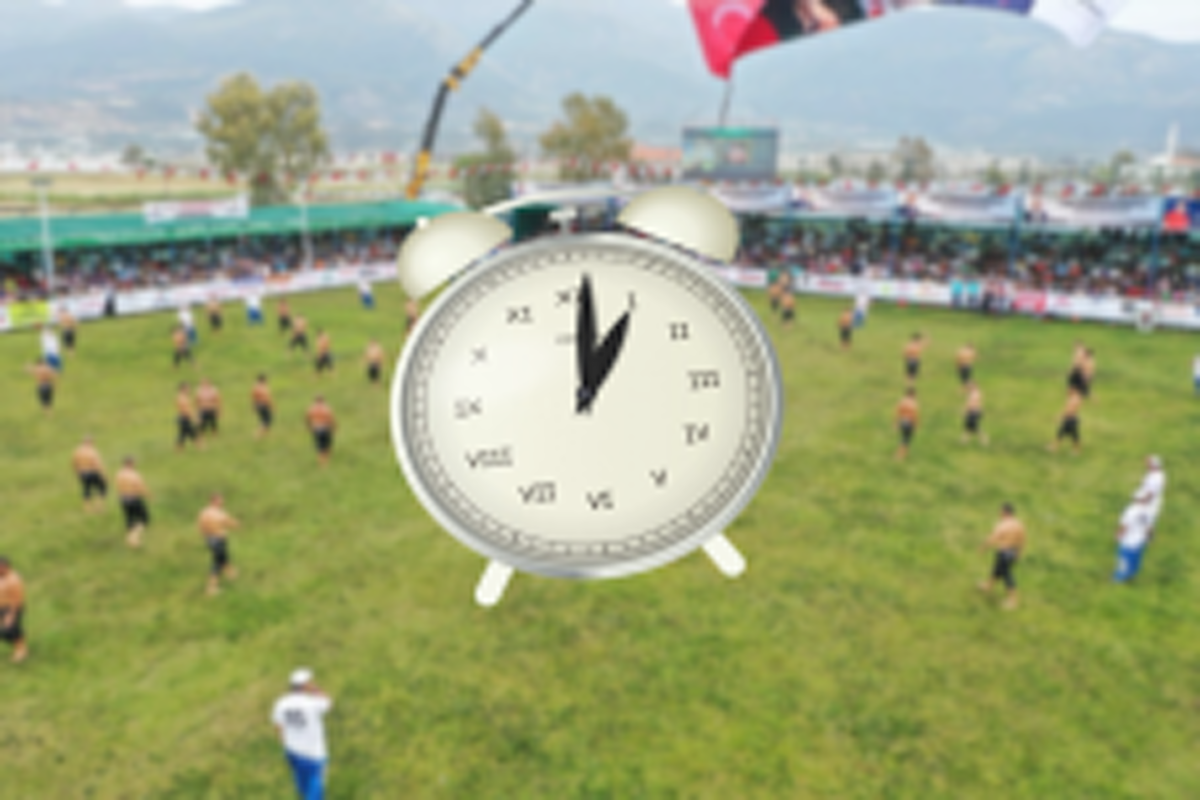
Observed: 1 h 01 min
